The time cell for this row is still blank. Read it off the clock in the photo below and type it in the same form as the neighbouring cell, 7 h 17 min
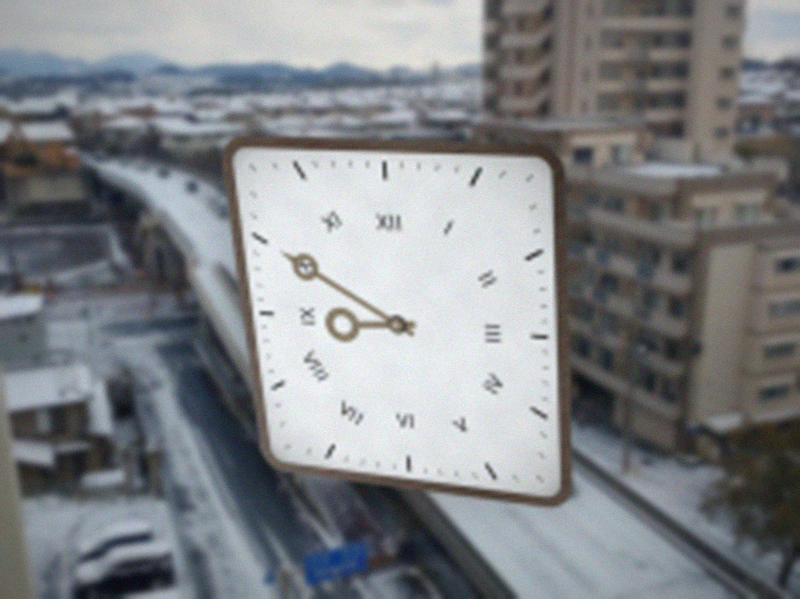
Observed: 8 h 50 min
